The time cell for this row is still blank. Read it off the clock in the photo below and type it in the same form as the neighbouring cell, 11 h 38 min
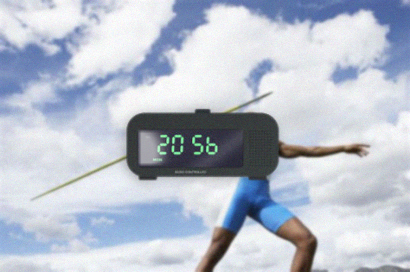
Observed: 20 h 56 min
